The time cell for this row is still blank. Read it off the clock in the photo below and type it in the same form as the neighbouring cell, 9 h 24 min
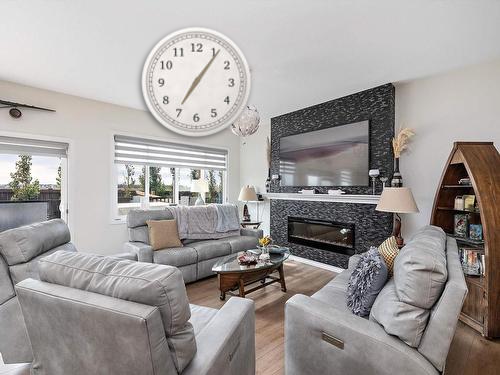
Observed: 7 h 06 min
